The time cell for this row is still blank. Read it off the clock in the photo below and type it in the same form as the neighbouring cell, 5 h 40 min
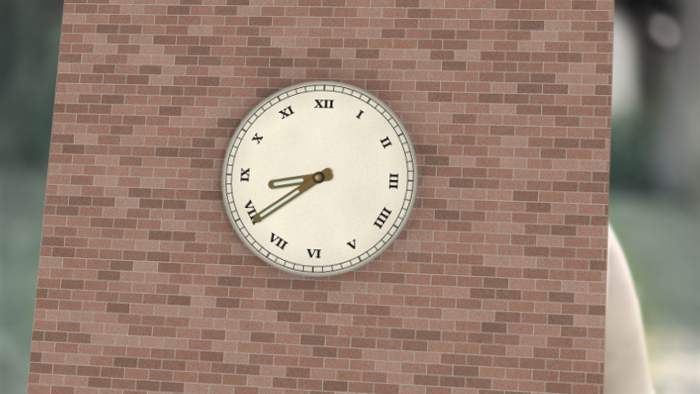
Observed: 8 h 39 min
